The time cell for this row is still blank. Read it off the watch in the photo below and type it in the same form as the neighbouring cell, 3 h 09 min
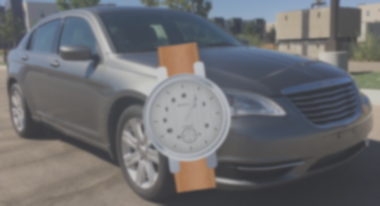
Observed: 1 h 05 min
